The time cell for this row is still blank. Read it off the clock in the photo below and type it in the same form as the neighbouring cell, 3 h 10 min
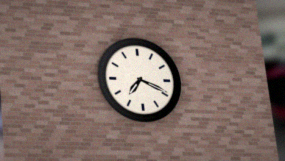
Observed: 7 h 19 min
